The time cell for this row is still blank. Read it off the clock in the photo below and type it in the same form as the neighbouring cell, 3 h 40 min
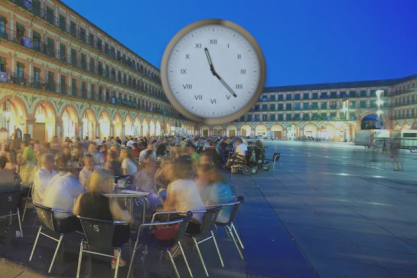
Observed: 11 h 23 min
